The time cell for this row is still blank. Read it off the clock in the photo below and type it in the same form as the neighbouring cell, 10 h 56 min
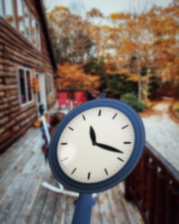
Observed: 11 h 18 min
